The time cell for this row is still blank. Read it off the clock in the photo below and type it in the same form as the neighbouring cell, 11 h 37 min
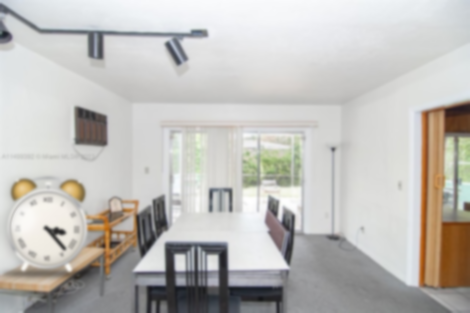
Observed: 3 h 23 min
